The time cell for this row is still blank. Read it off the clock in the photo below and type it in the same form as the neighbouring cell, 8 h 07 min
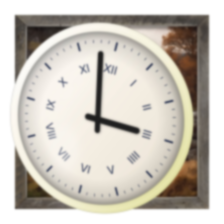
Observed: 2 h 58 min
